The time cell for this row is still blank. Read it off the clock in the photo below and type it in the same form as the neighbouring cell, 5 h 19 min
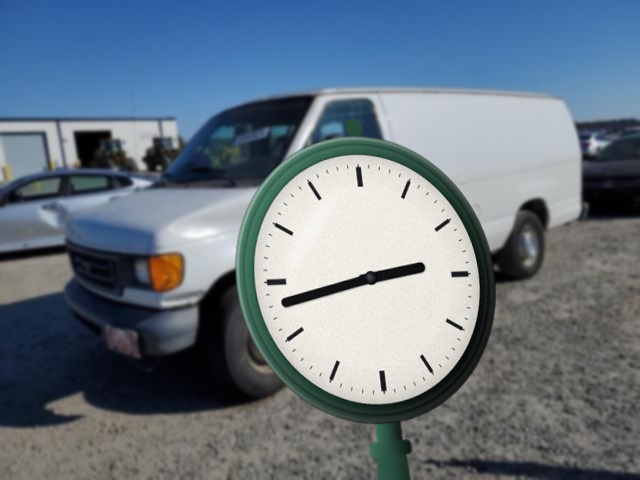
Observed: 2 h 43 min
